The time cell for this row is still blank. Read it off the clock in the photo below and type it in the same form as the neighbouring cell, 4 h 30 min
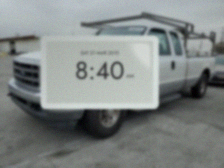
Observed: 8 h 40 min
